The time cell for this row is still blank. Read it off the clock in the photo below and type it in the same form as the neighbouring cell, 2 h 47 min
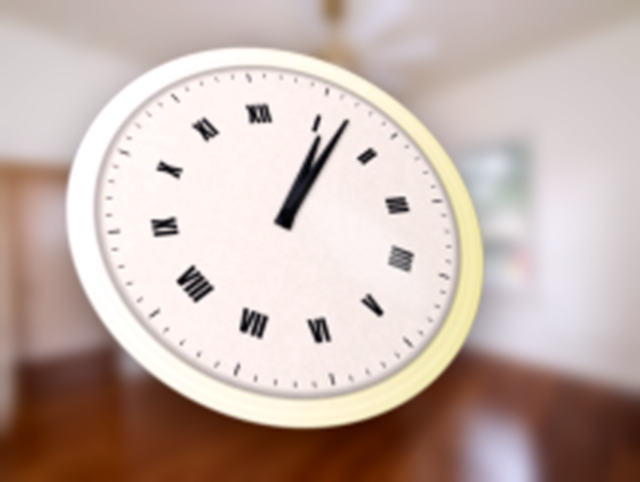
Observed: 1 h 07 min
